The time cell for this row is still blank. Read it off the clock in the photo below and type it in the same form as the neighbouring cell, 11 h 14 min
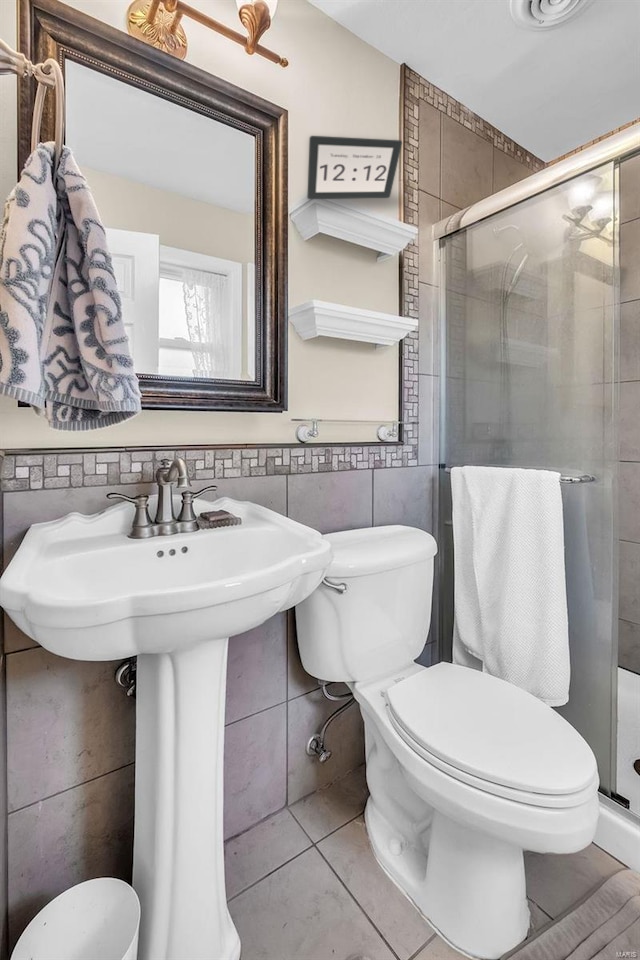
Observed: 12 h 12 min
